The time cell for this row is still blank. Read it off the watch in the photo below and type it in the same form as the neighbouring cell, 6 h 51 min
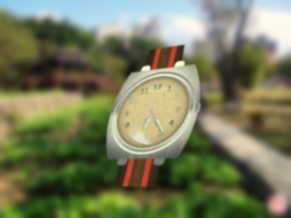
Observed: 6 h 24 min
